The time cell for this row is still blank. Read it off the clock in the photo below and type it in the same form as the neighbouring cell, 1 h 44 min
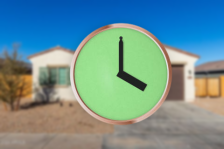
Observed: 4 h 00 min
